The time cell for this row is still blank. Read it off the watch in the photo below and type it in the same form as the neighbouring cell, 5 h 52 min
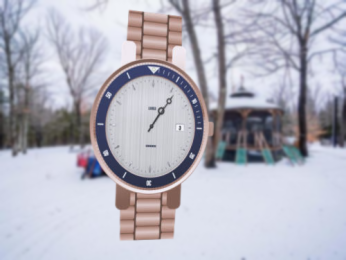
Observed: 1 h 06 min
